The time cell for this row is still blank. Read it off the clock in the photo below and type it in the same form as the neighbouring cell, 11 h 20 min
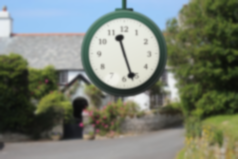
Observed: 11 h 27 min
